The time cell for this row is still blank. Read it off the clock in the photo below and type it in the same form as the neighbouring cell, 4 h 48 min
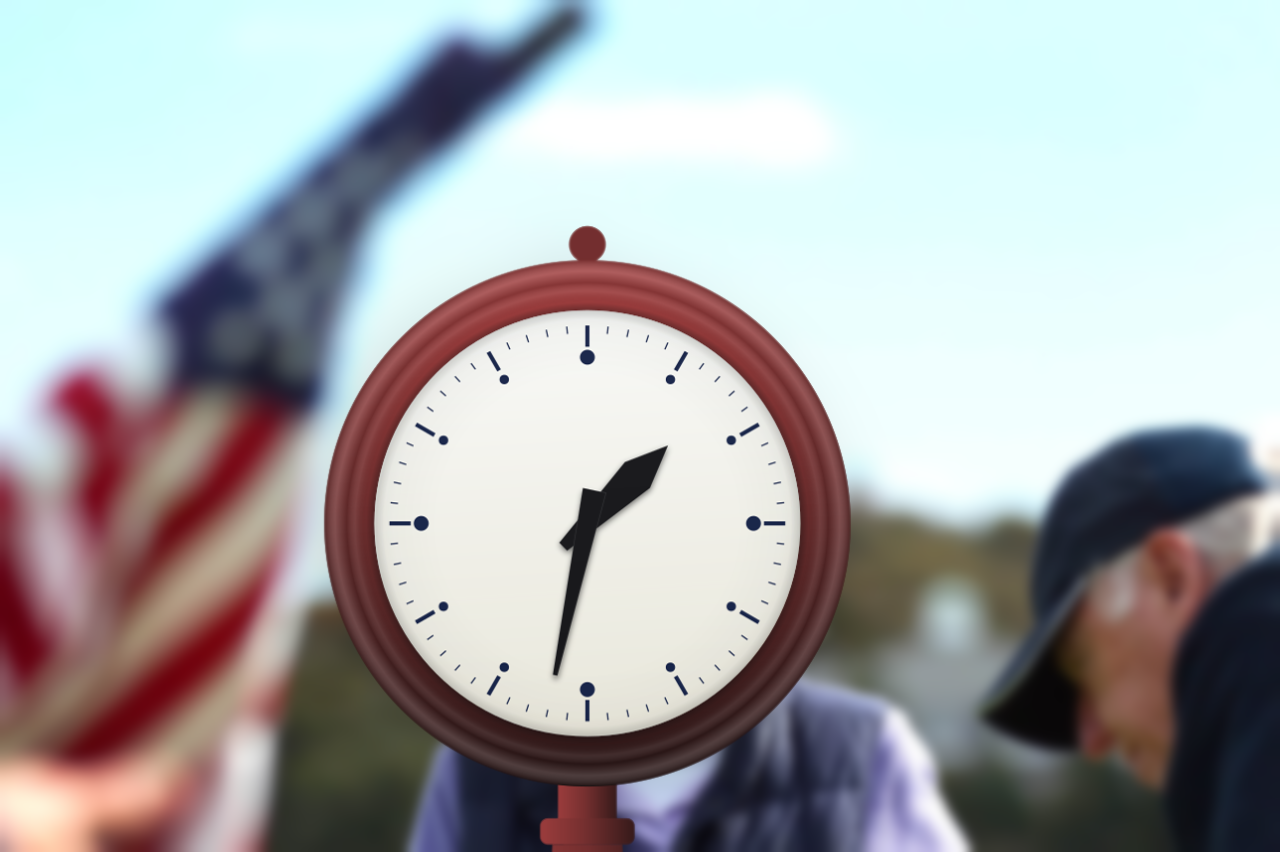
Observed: 1 h 32 min
